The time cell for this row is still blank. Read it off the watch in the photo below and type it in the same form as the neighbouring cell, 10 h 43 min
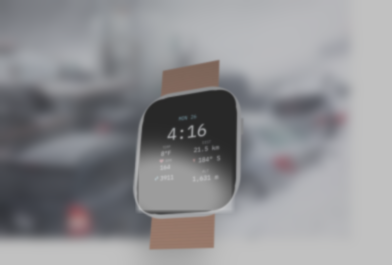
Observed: 4 h 16 min
